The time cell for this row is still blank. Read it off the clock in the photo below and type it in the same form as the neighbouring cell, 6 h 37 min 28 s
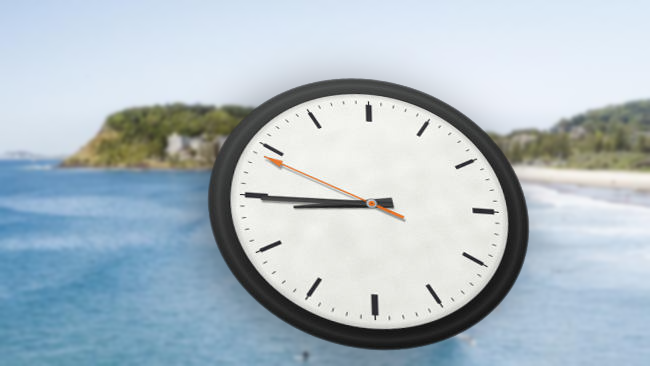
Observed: 8 h 44 min 49 s
